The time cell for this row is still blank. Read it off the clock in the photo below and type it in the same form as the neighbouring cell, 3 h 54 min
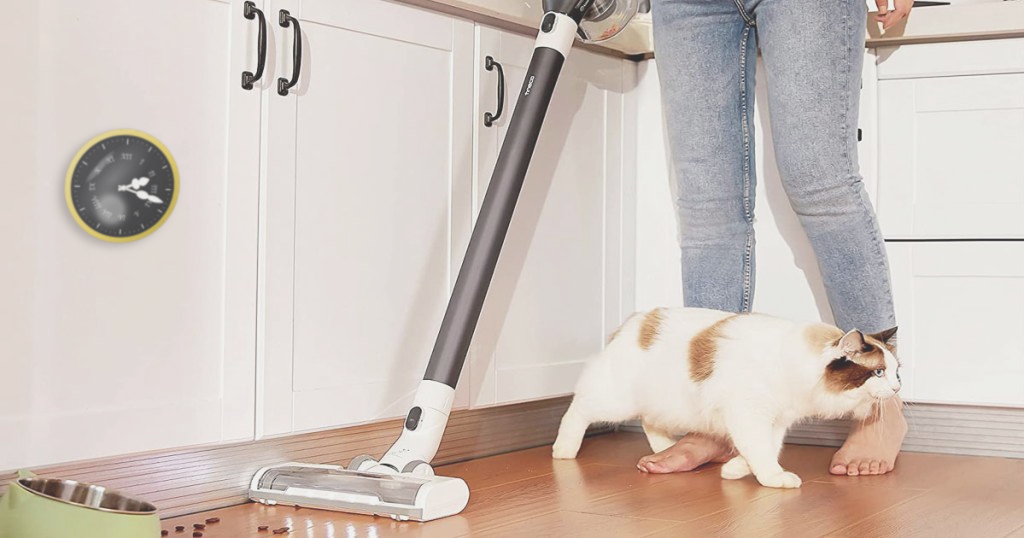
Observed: 2 h 18 min
